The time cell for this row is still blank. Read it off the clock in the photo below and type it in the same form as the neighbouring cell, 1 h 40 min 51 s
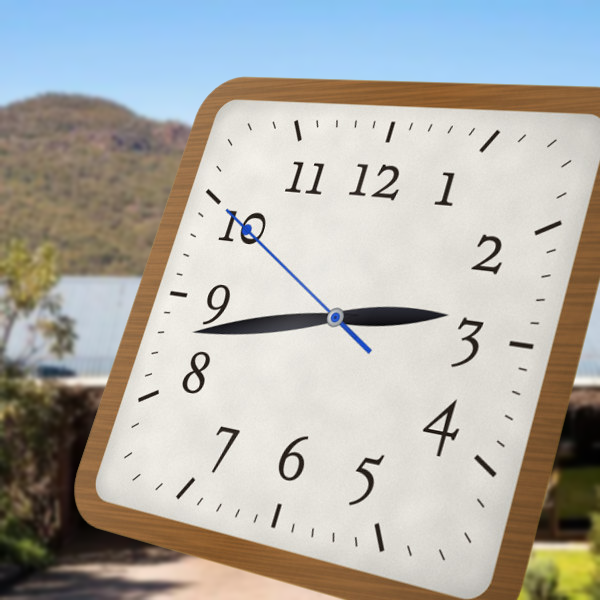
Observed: 2 h 42 min 50 s
